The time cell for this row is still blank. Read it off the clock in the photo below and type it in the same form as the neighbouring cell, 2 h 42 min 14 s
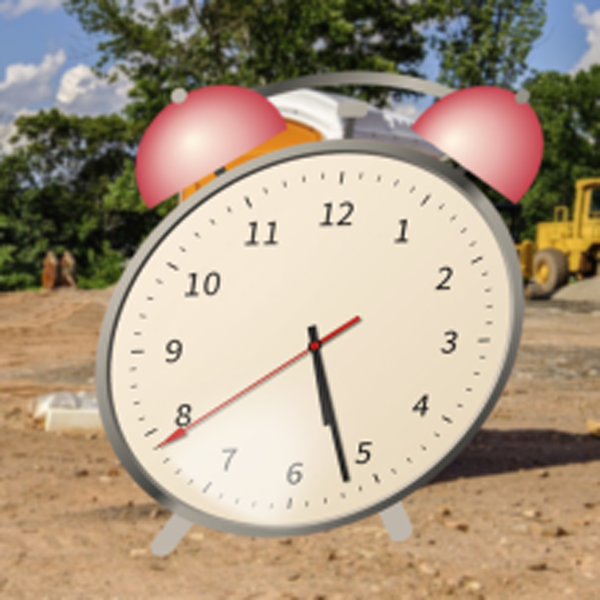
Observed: 5 h 26 min 39 s
